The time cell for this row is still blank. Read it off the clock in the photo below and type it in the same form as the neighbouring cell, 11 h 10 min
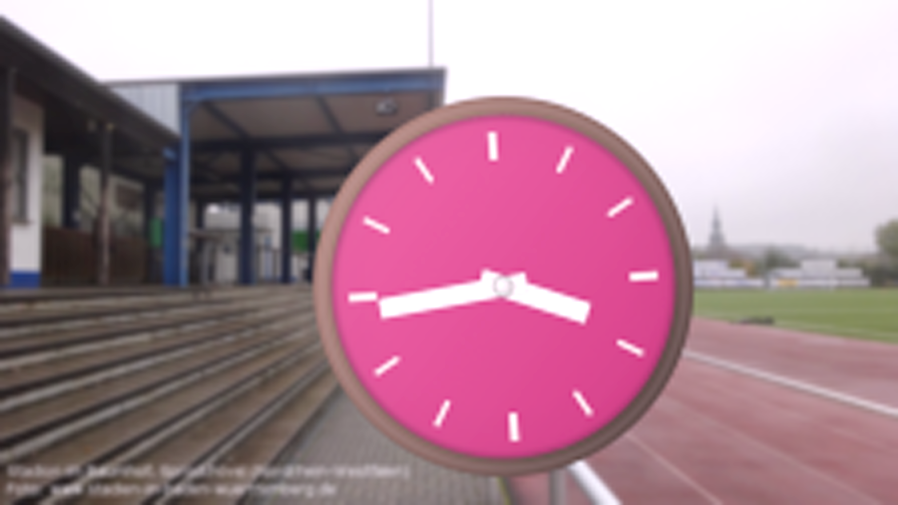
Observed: 3 h 44 min
